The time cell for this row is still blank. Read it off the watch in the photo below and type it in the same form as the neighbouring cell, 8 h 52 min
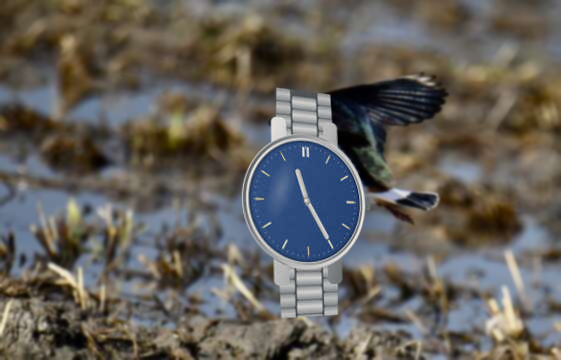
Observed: 11 h 25 min
